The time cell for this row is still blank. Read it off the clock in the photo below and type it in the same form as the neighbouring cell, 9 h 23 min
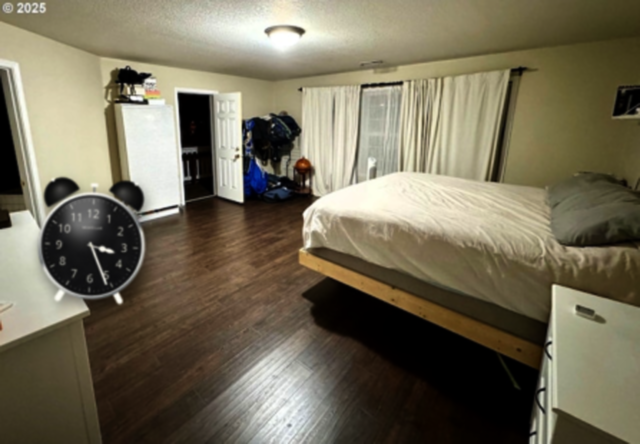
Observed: 3 h 26 min
